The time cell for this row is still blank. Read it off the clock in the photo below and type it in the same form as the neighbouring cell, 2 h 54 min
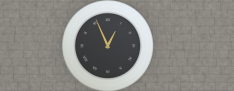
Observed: 12 h 56 min
